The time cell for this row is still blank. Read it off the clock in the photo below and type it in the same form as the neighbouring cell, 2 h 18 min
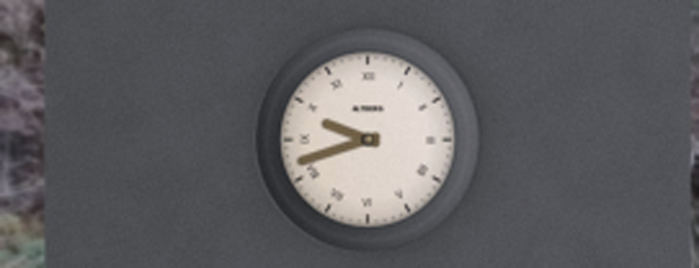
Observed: 9 h 42 min
